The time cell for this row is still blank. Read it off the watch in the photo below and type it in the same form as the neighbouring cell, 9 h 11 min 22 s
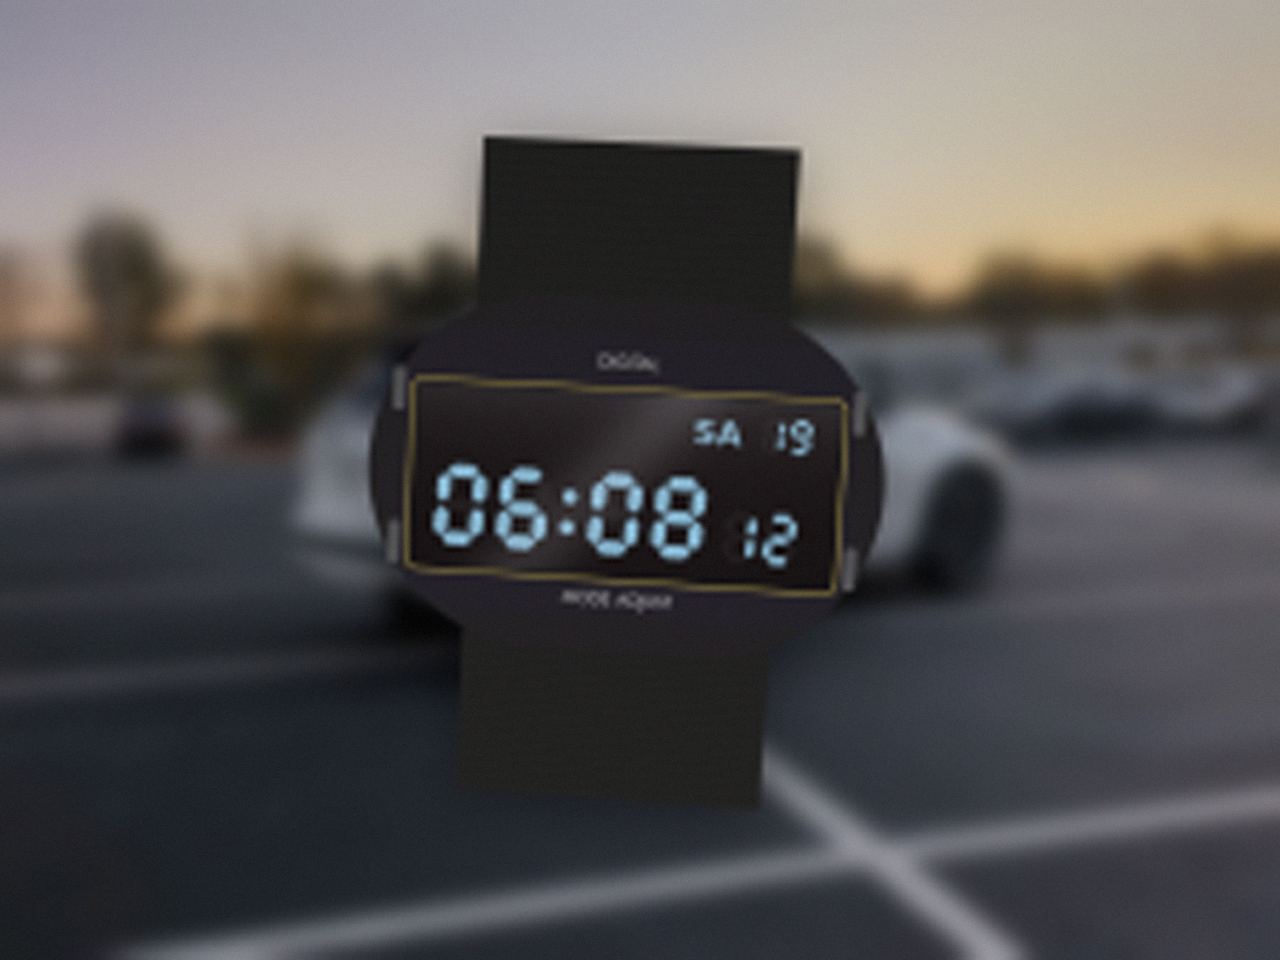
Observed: 6 h 08 min 12 s
